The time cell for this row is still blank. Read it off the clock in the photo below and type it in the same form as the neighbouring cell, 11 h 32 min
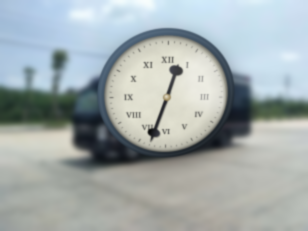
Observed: 12 h 33 min
